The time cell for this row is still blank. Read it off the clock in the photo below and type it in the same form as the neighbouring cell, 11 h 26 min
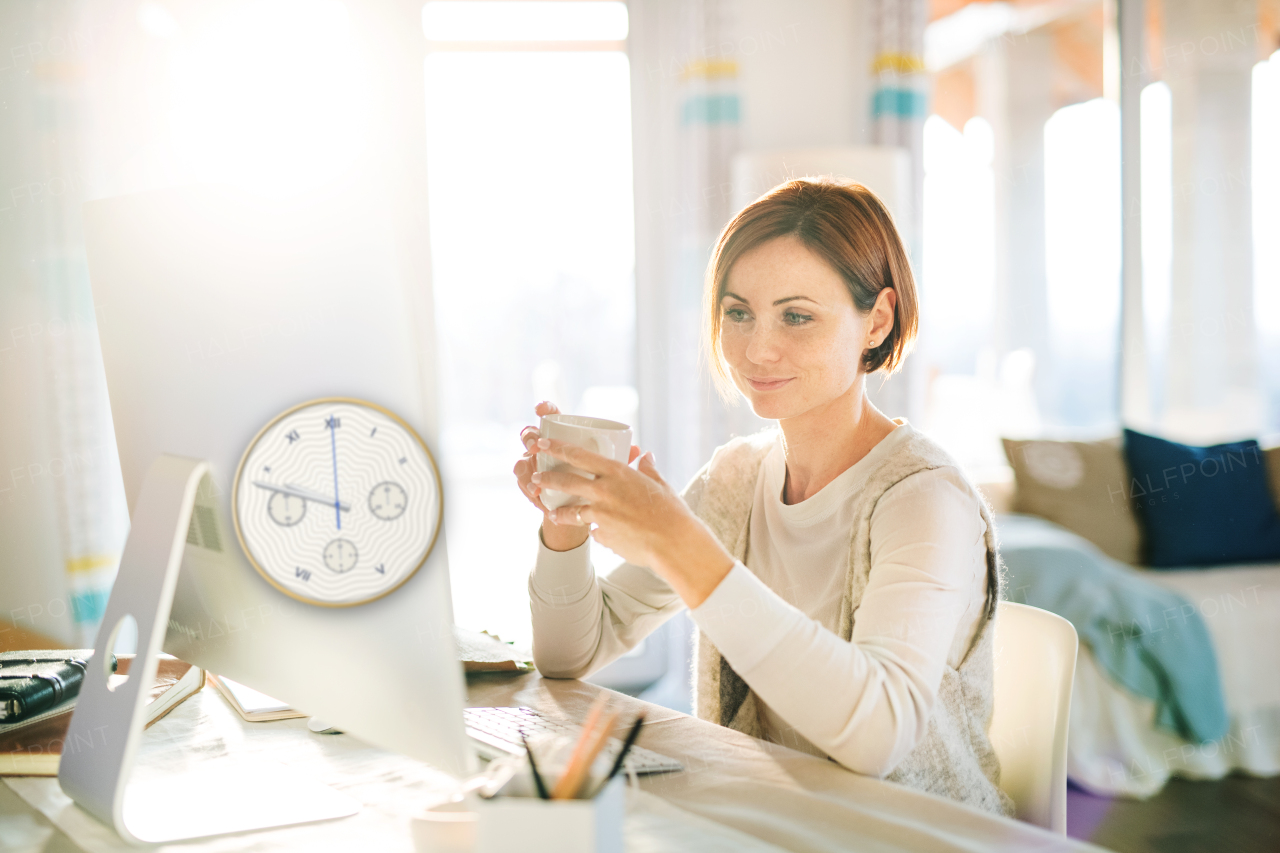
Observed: 9 h 48 min
